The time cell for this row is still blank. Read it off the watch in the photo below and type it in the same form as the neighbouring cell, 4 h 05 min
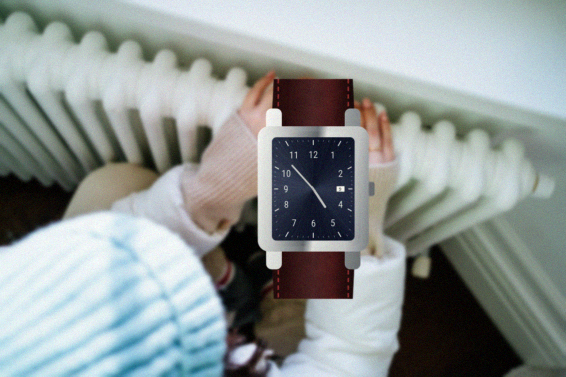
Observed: 4 h 53 min
